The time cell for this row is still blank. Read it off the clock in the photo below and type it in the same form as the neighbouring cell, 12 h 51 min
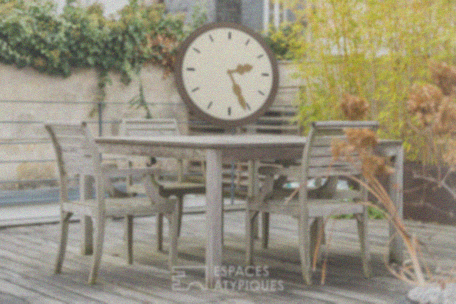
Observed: 2 h 26 min
